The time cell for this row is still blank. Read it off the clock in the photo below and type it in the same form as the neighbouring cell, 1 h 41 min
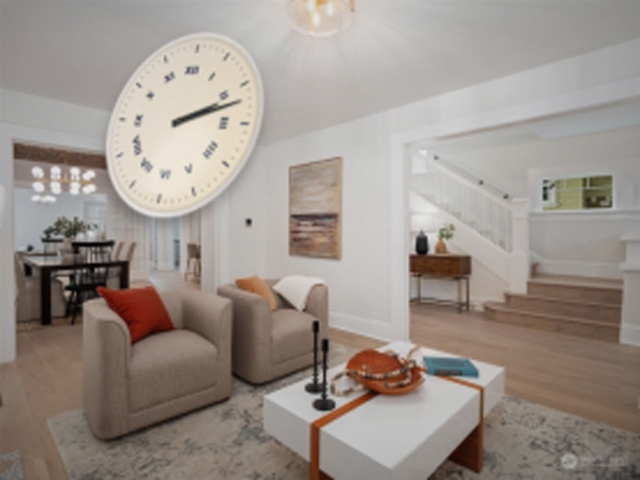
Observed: 2 h 12 min
